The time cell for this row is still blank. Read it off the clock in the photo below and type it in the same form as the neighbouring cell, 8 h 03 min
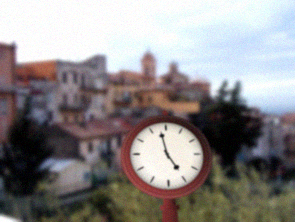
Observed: 4 h 58 min
